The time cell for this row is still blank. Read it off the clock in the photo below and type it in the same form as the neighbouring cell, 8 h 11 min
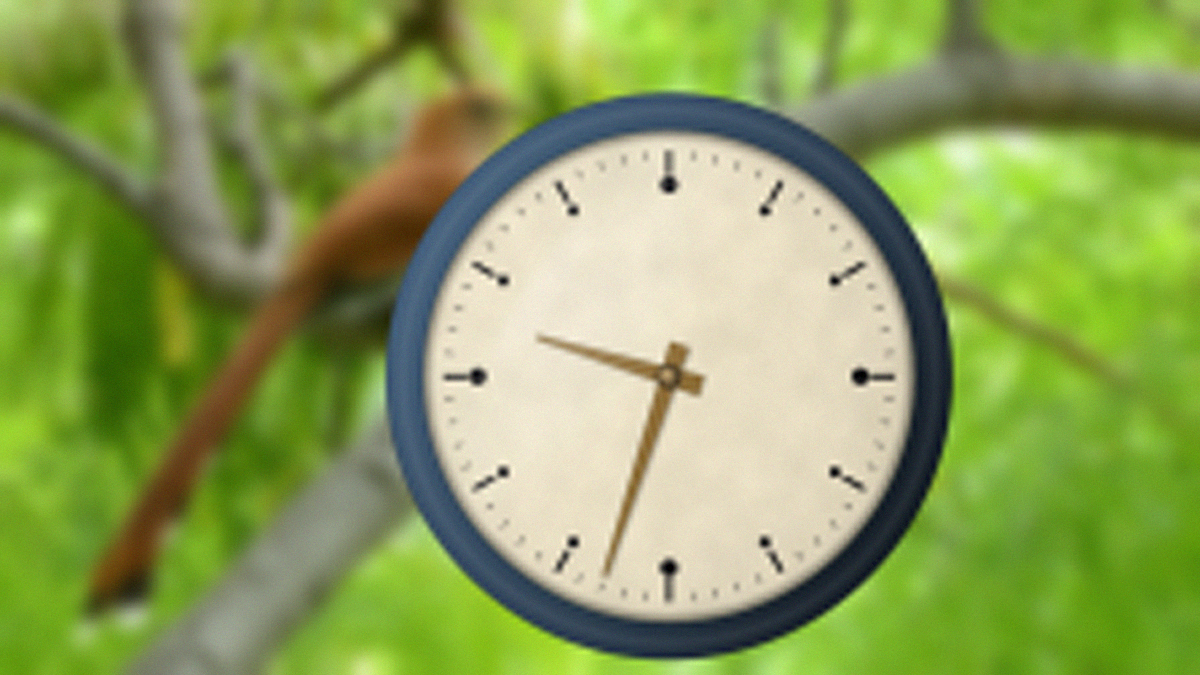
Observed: 9 h 33 min
